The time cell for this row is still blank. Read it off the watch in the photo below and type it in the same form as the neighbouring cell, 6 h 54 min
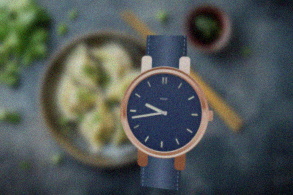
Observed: 9 h 43 min
